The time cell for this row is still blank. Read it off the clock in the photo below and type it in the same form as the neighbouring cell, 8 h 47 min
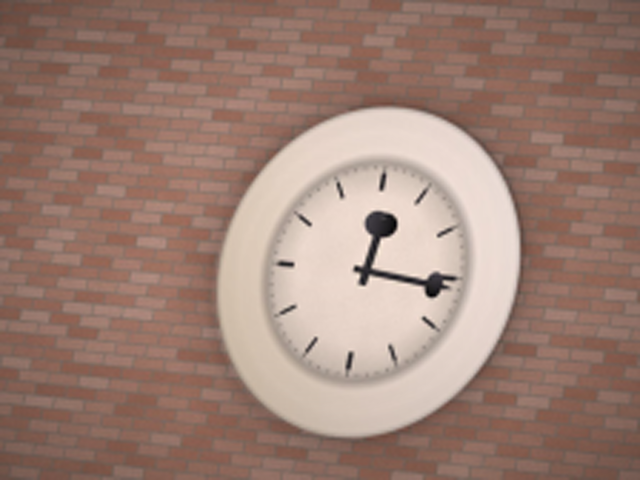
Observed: 12 h 16 min
